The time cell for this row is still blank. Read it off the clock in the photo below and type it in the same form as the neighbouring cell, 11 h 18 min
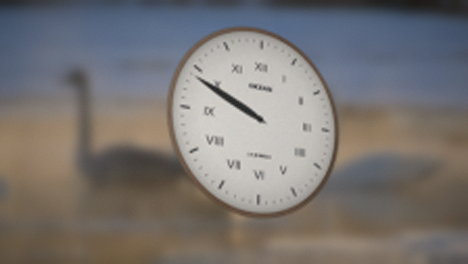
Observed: 9 h 49 min
